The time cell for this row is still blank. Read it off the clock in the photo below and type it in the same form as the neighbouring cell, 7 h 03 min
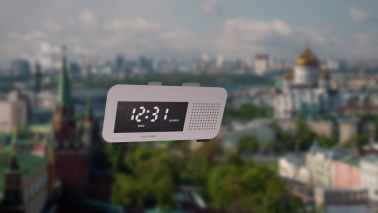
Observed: 12 h 31 min
